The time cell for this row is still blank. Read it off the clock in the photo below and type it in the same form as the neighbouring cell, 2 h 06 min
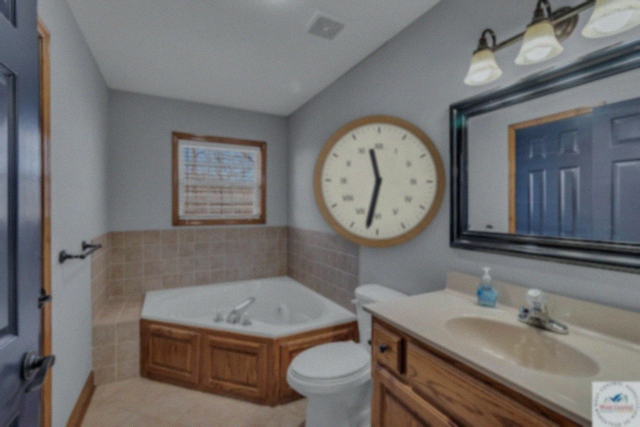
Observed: 11 h 32 min
